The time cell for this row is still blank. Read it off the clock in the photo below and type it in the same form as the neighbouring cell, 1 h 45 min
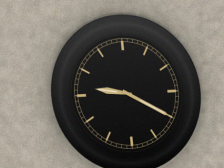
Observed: 9 h 20 min
